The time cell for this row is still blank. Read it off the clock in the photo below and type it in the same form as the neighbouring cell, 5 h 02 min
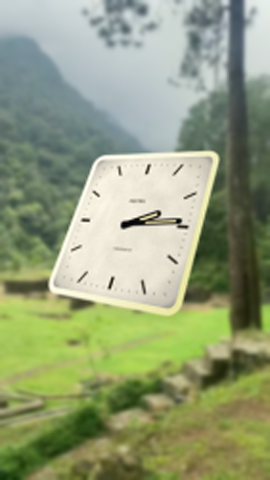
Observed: 2 h 14 min
